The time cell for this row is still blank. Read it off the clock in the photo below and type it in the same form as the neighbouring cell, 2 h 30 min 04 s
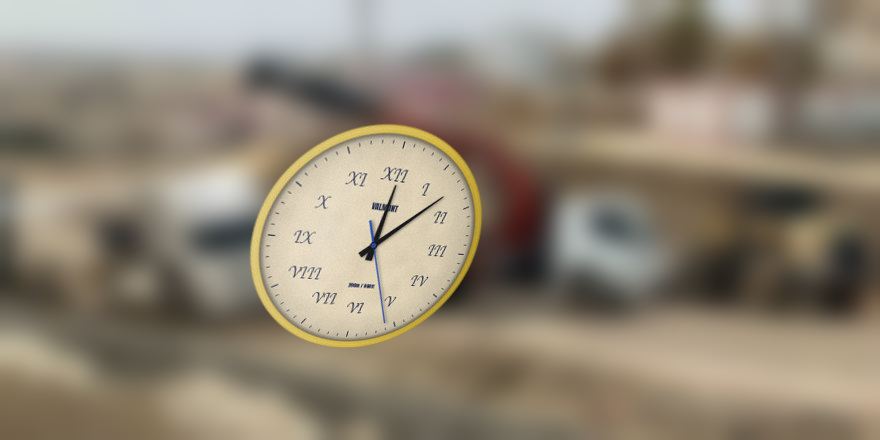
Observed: 12 h 07 min 26 s
